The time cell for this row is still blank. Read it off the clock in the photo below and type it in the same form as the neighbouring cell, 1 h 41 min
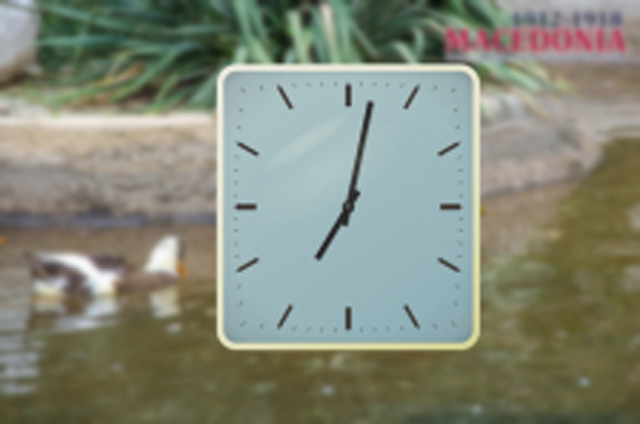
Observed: 7 h 02 min
